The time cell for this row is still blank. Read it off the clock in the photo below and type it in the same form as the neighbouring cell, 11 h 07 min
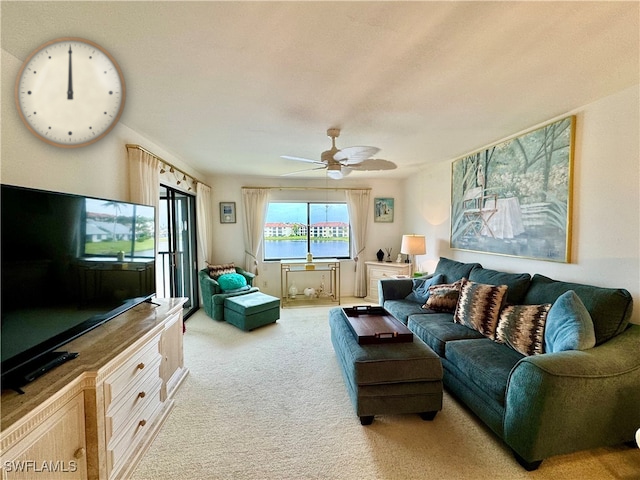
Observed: 12 h 00 min
